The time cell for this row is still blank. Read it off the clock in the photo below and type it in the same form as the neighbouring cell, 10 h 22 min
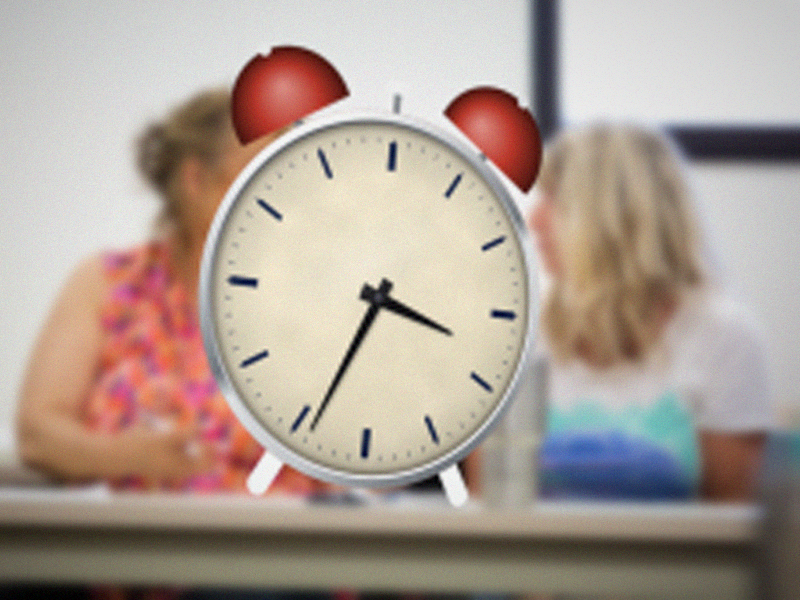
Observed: 3 h 34 min
